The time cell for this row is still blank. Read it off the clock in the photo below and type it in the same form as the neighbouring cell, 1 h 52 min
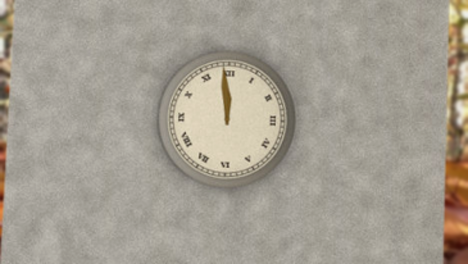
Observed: 11 h 59 min
